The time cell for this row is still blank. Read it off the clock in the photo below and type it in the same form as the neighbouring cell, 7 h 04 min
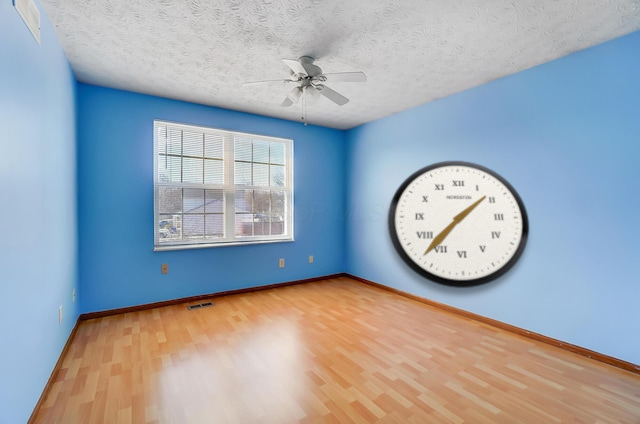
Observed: 1 h 37 min
